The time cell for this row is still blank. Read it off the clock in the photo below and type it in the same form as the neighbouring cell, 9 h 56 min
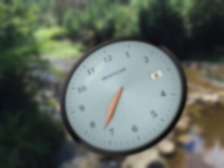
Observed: 7 h 37 min
